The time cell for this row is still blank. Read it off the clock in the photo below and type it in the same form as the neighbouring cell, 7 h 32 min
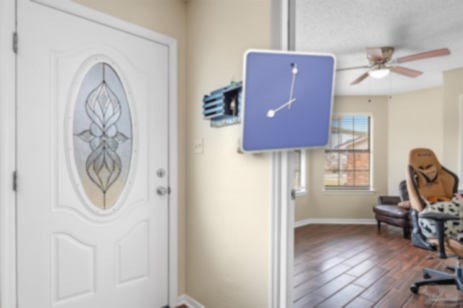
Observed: 8 h 01 min
